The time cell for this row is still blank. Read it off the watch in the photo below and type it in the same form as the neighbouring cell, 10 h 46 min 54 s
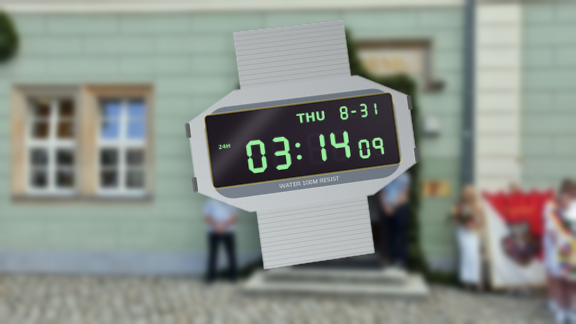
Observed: 3 h 14 min 09 s
